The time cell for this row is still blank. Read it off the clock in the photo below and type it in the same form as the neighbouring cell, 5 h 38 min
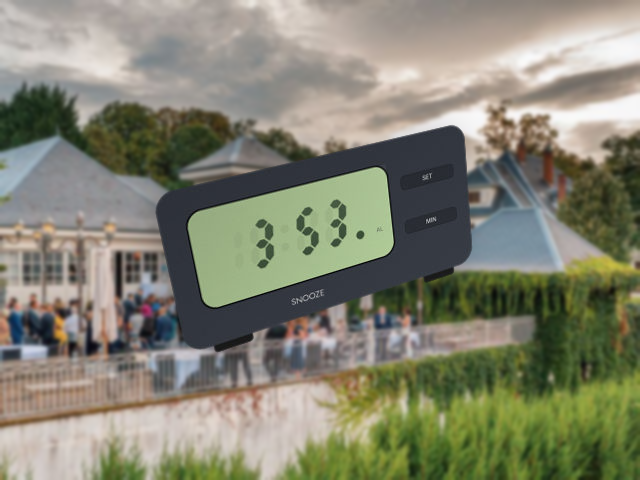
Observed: 3 h 53 min
